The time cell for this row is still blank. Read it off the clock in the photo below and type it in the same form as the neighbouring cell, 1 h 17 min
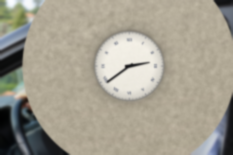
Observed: 2 h 39 min
